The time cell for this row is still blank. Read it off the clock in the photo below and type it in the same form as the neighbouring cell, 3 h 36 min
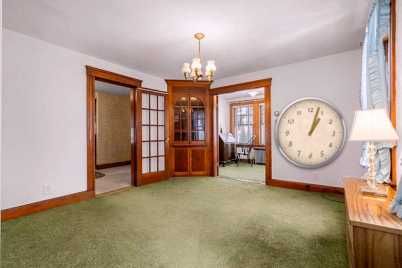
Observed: 1 h 03 min
